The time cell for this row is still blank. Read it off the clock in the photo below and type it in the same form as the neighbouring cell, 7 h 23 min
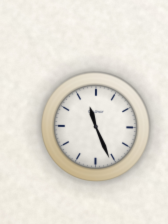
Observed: 11 h 26 min
